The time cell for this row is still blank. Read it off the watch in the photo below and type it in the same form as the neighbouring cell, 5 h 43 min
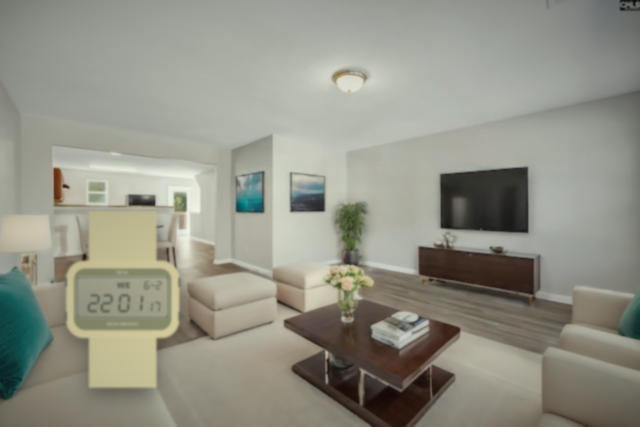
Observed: 22 h 01 min
